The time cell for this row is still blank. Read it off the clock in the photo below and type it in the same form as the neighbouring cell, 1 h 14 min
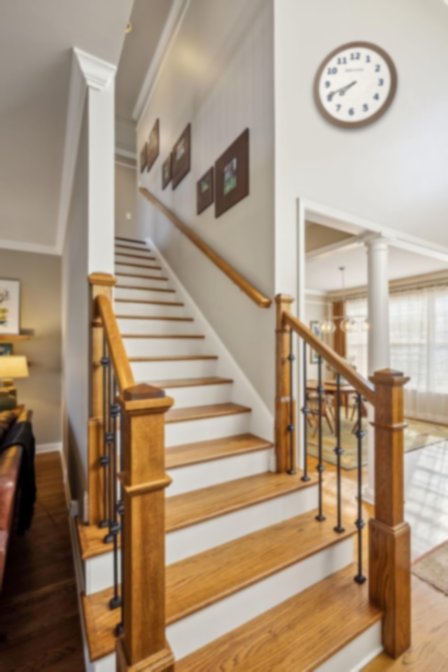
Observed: 7 h 41 min
